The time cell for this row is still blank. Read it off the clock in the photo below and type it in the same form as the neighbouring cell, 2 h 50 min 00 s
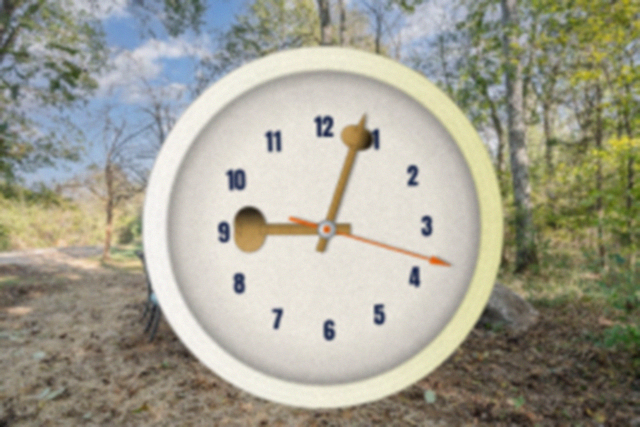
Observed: 9 h 03 min 18 s
